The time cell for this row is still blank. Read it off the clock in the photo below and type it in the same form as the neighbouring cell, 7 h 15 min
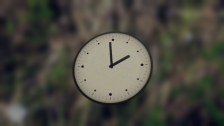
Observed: 1 h 59 min
